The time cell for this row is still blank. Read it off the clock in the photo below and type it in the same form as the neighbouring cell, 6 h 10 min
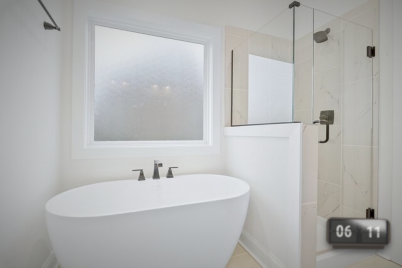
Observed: 6 h 11 min
